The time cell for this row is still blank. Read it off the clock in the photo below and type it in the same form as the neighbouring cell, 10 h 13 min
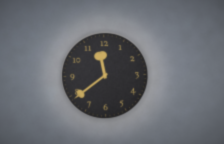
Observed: 11 h 39 min
